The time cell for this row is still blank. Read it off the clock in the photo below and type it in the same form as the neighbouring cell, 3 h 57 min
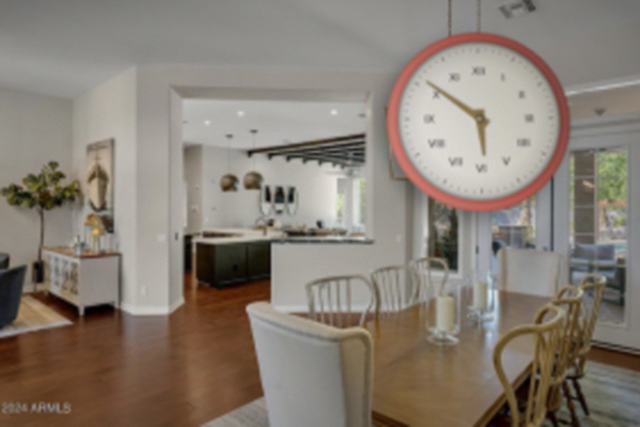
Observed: 5 h 51 min
